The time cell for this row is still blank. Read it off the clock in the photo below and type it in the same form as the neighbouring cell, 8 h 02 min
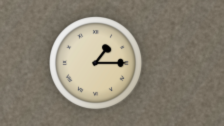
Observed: 1 h 15 min
